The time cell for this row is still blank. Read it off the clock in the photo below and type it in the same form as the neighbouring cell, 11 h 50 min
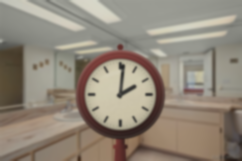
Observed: 2 h 01 min
